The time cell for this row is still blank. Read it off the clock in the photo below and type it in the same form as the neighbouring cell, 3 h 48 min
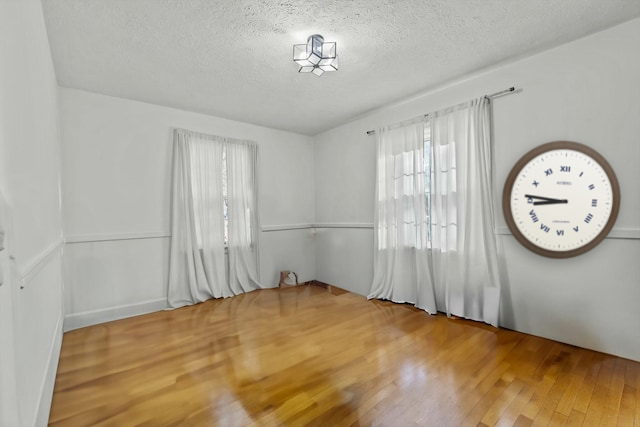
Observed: 8 h 46 min
